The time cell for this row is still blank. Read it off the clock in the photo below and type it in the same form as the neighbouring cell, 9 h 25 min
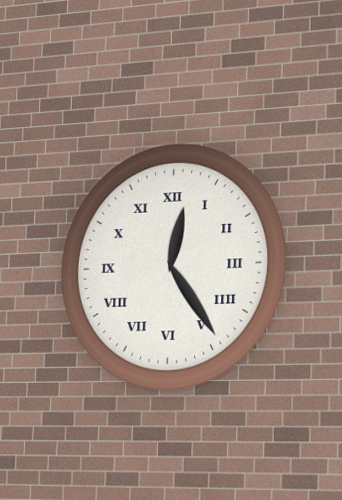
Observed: 12 h 24 min
